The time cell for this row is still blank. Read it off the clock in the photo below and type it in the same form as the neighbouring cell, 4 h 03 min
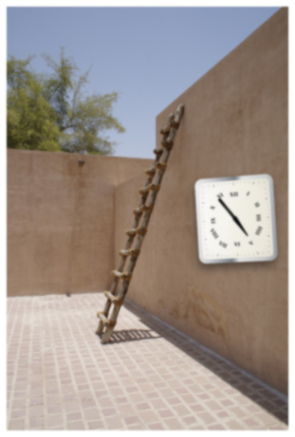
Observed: 4 h 54 min
